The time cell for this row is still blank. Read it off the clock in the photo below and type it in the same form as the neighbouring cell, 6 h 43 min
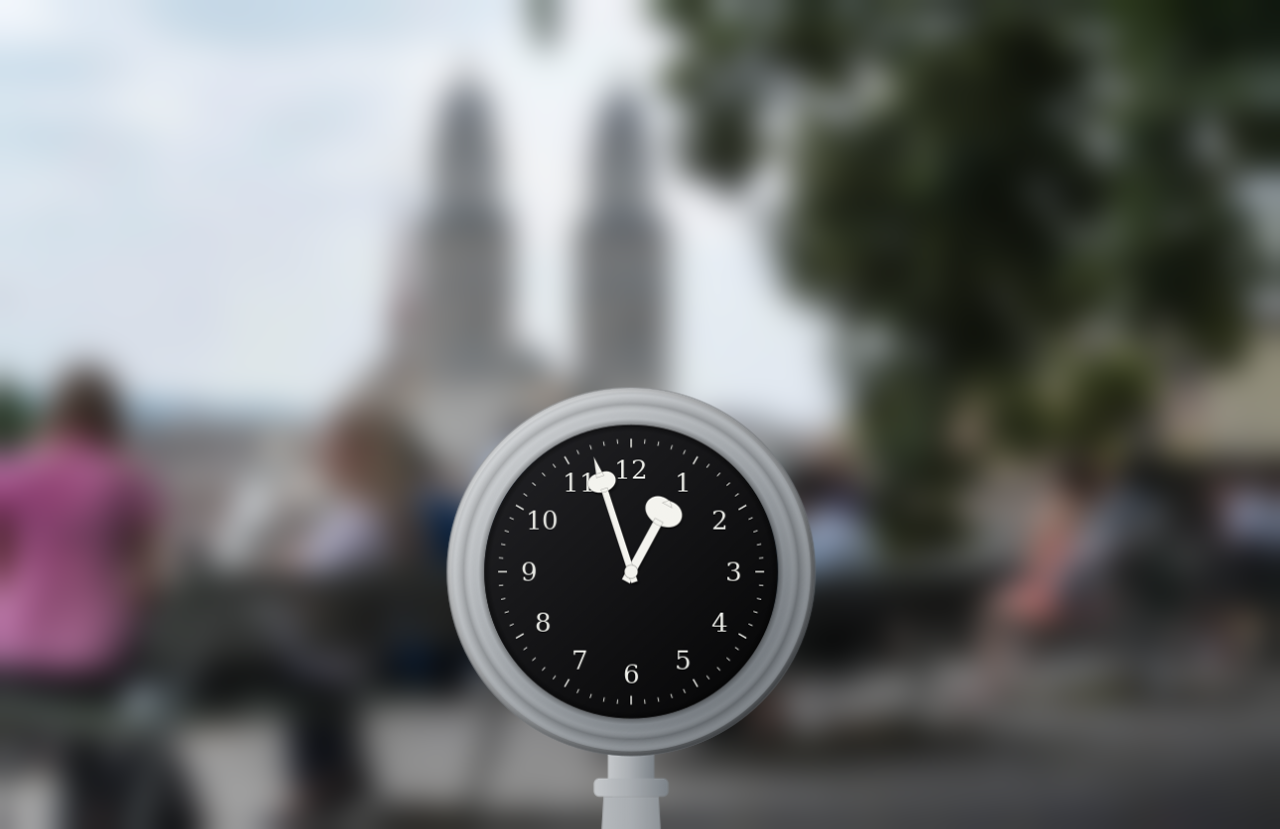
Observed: 12 h 57 min
